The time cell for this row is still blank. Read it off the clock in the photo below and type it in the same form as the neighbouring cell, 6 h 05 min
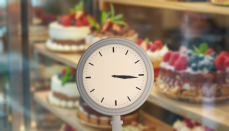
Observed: 3 h 16 min
